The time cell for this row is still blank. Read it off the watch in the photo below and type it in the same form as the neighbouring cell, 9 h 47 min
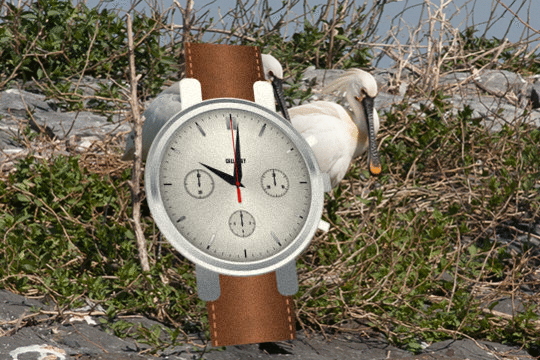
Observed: 10 h 01 min
